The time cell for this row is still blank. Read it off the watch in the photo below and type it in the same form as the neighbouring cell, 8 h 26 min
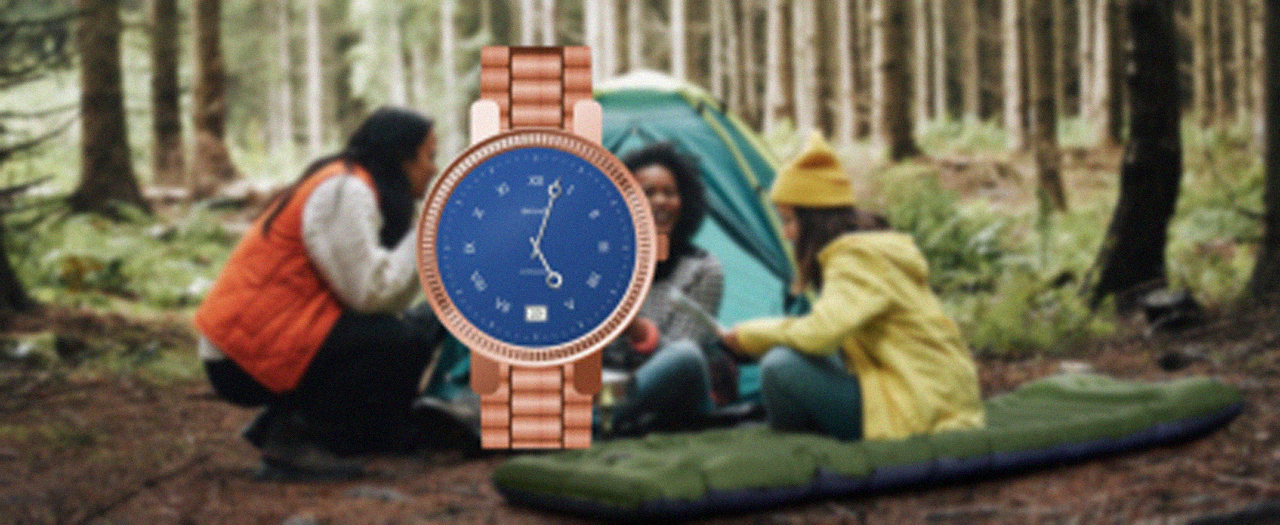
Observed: 5 h 03 min
